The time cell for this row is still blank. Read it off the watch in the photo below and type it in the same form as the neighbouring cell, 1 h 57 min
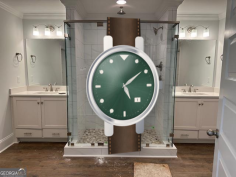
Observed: 5 h 09 min
